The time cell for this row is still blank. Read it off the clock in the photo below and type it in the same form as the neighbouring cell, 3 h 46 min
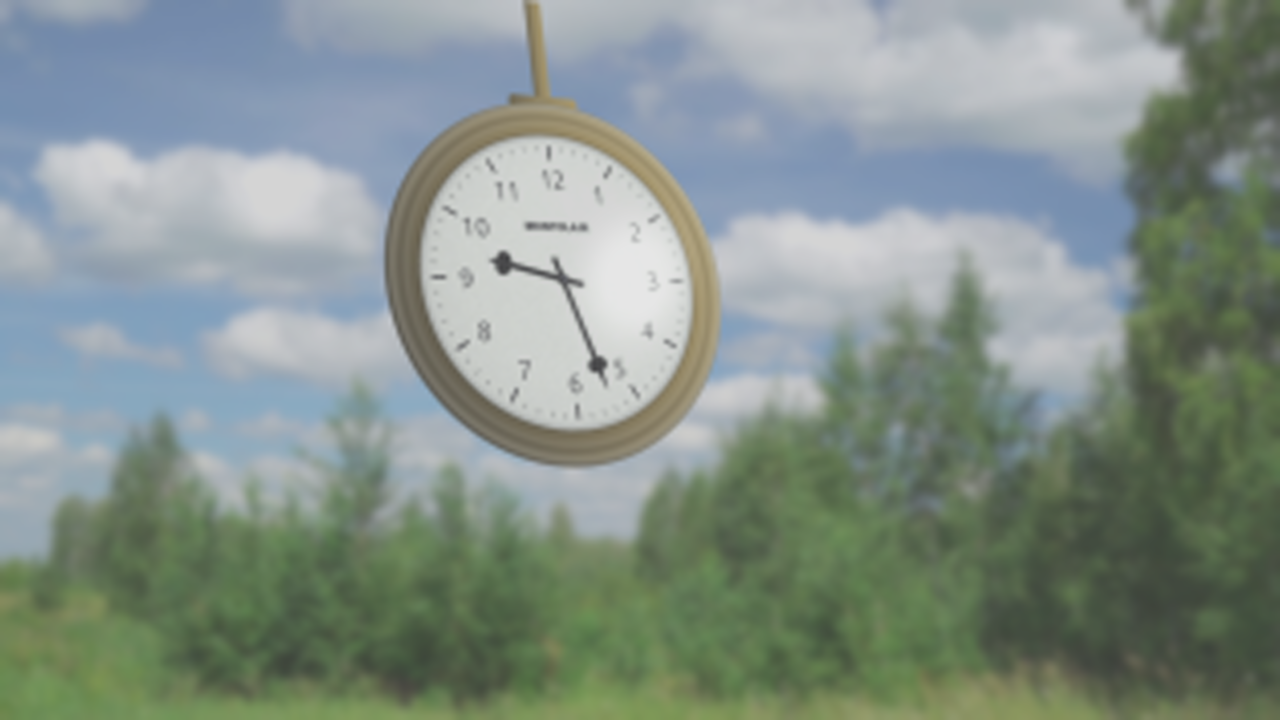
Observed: 9 h 27 min
